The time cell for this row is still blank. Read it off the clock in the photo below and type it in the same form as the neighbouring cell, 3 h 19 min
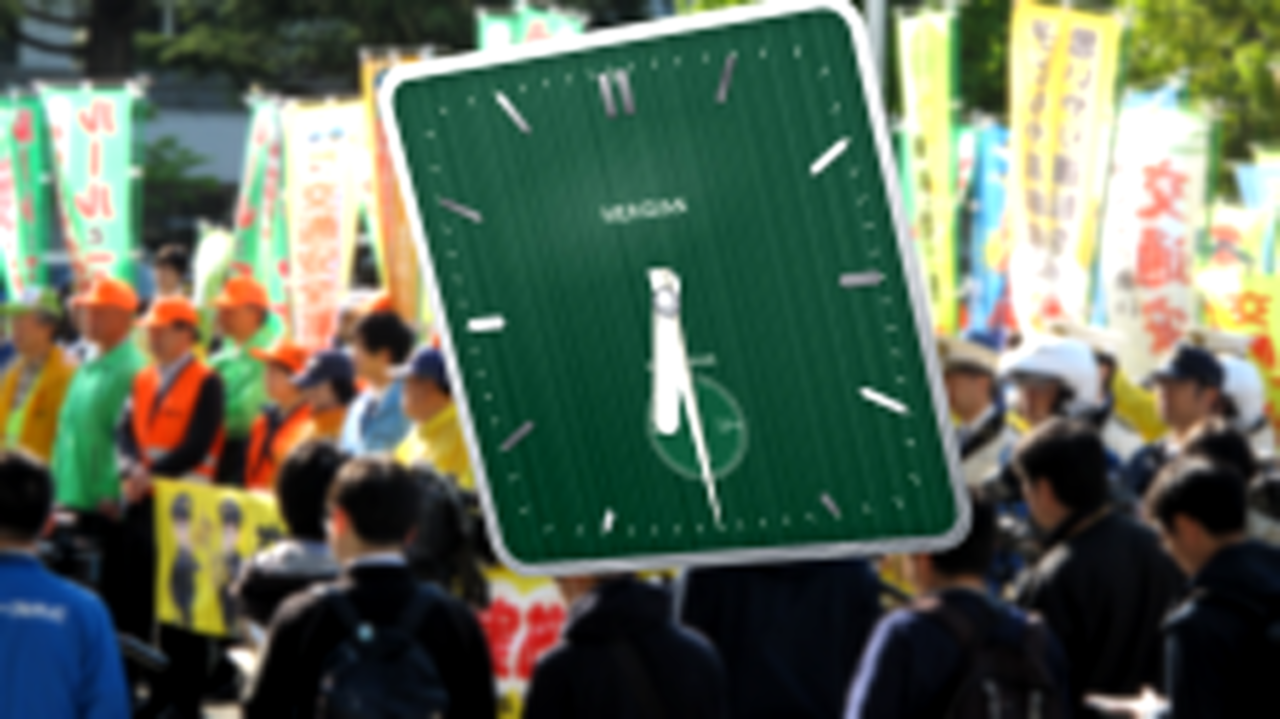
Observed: 6 h 30 min
